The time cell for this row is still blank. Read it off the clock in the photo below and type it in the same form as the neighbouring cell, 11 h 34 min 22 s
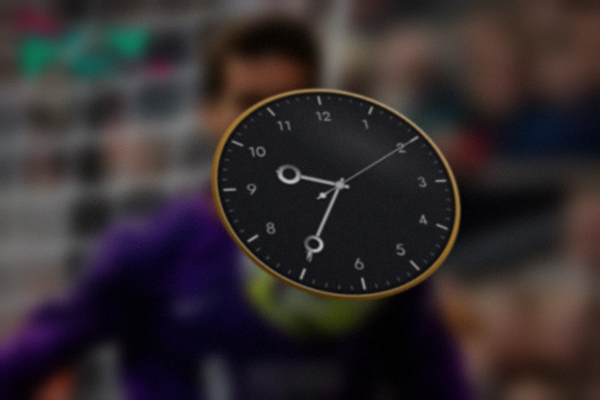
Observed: 9 h 35 min 10 s
